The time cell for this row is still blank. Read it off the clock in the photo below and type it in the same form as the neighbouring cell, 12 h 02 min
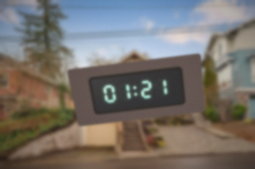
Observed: 1 h 21 min
